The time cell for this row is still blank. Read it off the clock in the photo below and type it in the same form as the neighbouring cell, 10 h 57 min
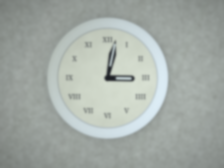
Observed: 3 h 02 min
